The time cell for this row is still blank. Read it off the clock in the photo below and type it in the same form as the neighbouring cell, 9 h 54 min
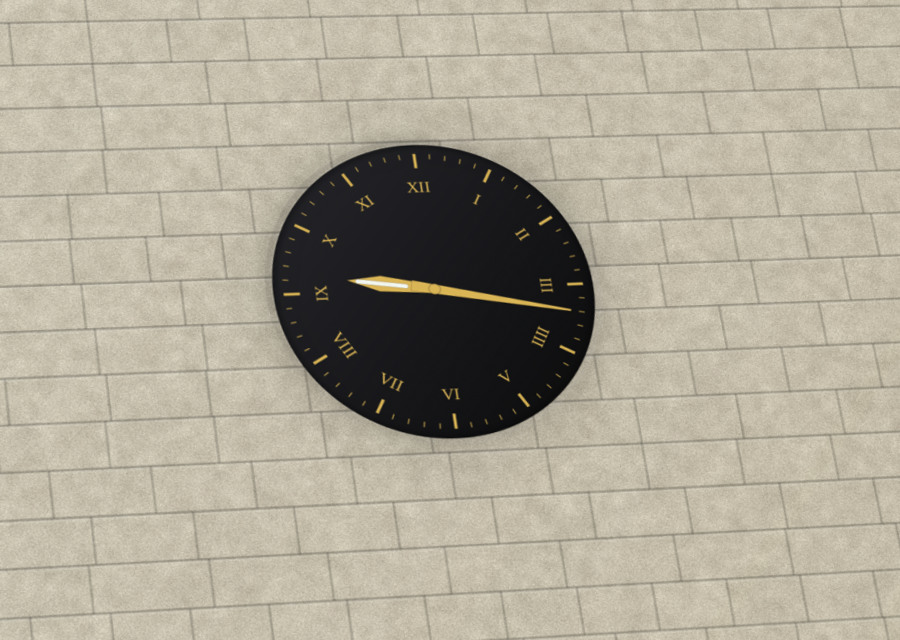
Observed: 9 h 17 min
